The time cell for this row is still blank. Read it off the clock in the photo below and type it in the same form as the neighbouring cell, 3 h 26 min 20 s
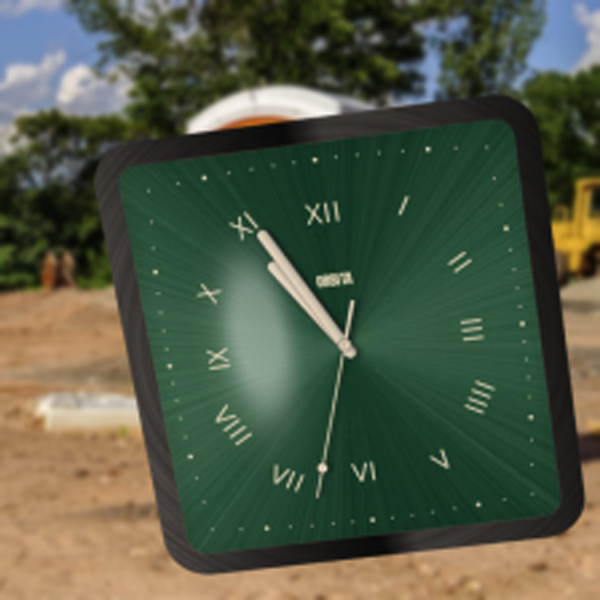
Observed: 10 h 55 min 33 s
